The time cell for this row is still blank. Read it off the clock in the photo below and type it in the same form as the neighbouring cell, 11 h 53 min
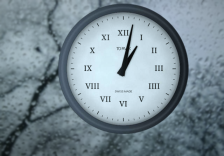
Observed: 1 h 02 min
